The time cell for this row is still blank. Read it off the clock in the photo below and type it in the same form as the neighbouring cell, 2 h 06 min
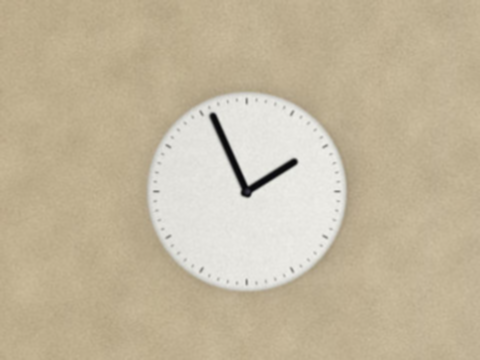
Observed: 1 h 56 min
